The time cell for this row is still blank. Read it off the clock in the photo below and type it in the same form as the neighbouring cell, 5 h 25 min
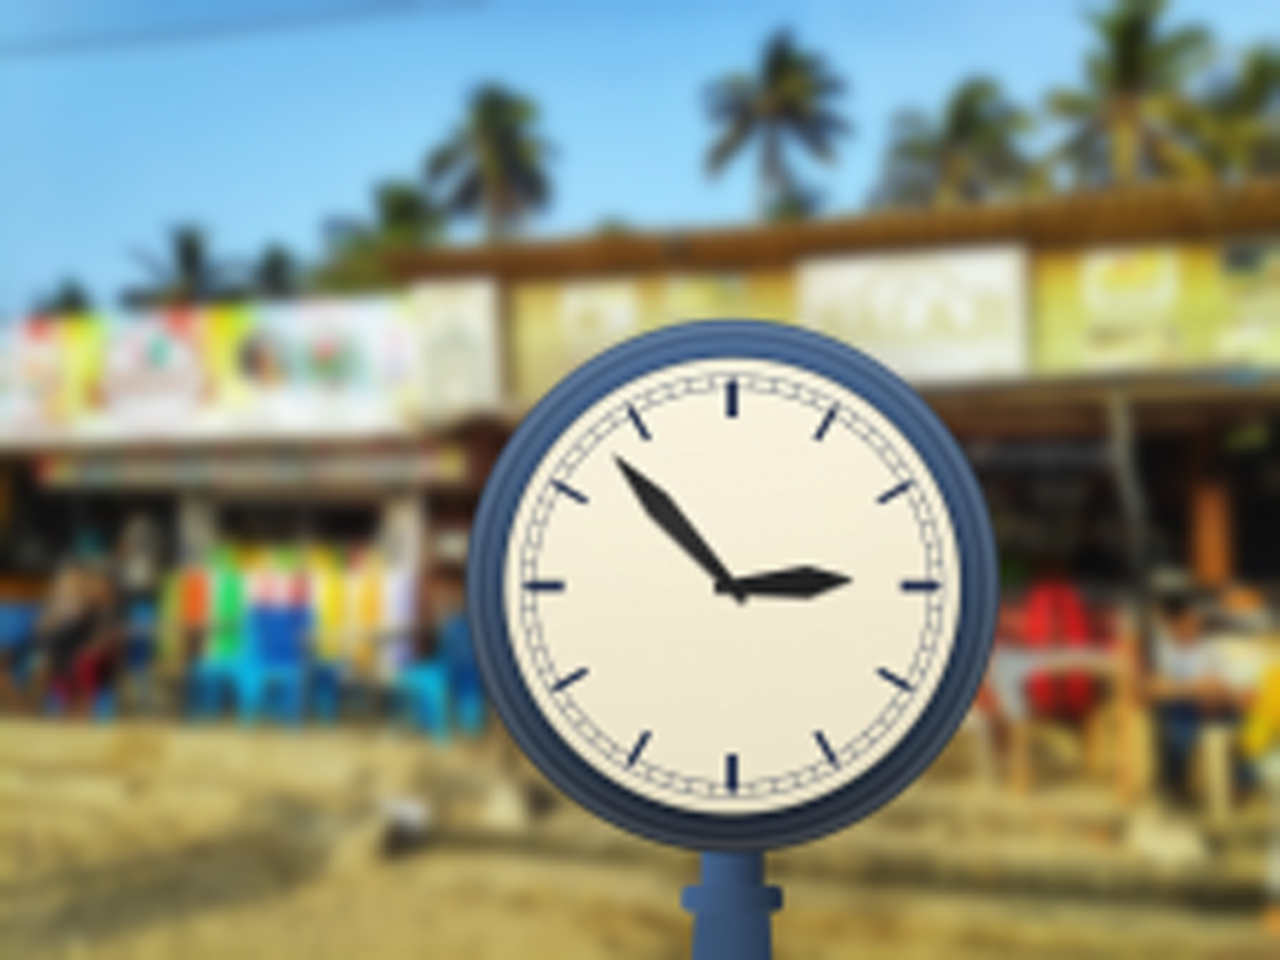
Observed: 2 h 53 min
